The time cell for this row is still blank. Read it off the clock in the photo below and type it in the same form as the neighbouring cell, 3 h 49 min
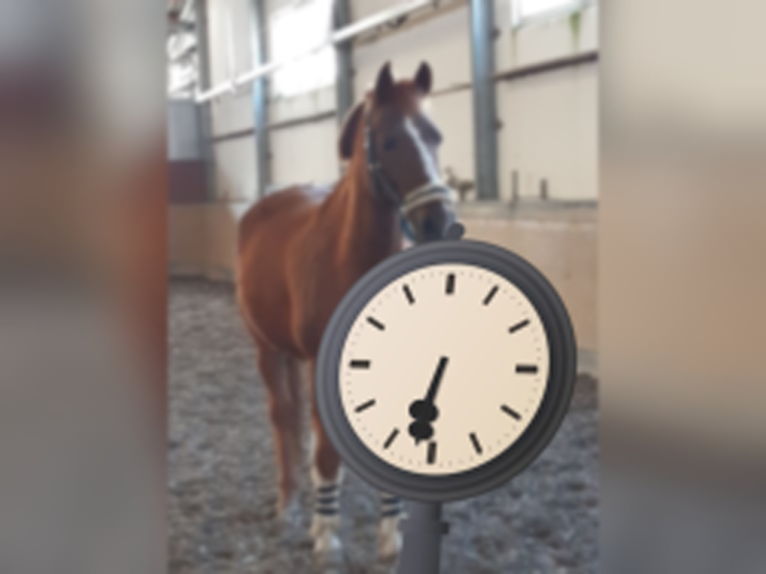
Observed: 6 h 32 min
